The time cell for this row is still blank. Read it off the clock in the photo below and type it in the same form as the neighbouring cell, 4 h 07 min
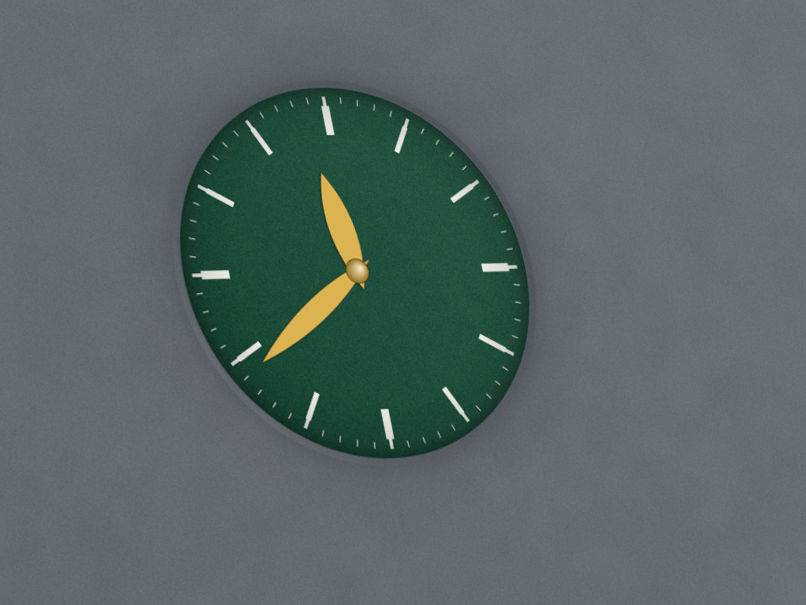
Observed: 11 h 39 min
